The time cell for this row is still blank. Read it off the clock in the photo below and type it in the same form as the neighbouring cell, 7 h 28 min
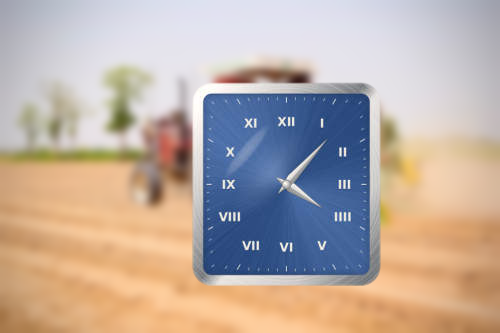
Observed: 4 h 07 min
